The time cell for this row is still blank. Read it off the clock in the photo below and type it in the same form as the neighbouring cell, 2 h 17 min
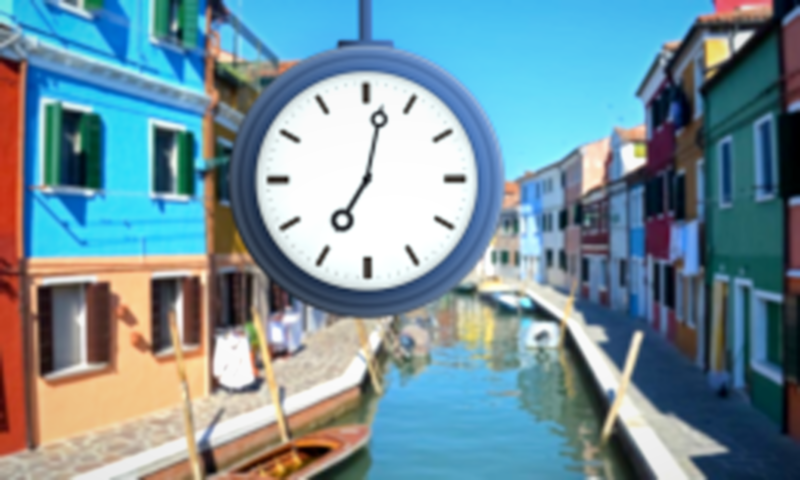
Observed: 7 h 02 min
